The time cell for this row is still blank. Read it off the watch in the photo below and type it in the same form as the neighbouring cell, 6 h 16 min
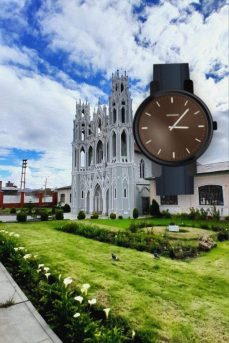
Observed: 3 h 07 min
